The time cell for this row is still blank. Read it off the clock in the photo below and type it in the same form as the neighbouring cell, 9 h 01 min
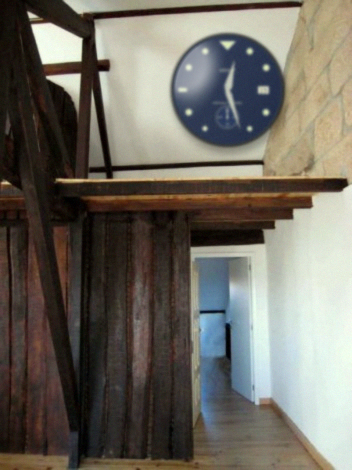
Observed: 12 h 27 min
